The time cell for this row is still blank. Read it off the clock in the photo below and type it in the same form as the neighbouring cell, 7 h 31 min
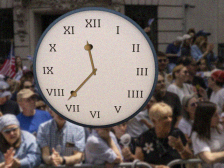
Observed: 11 h 37 min
